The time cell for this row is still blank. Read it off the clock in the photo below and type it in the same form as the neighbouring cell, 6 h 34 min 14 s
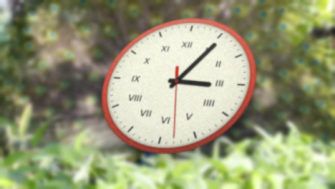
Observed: 3 h 05 min 28 s
